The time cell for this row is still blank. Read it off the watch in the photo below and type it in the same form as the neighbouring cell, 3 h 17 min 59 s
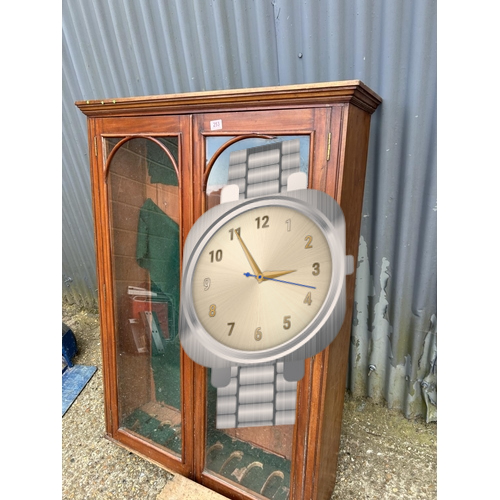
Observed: 2 h 55 min 18 s
